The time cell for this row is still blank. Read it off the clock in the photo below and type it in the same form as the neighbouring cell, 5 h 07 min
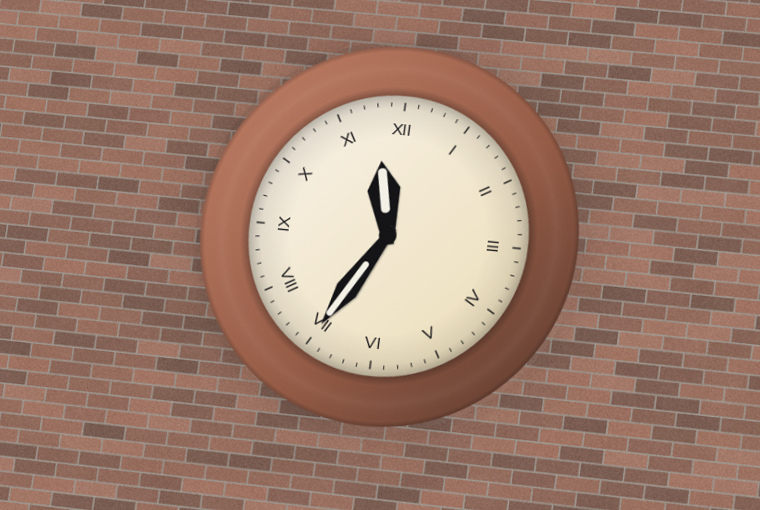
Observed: 11 h 35 min
